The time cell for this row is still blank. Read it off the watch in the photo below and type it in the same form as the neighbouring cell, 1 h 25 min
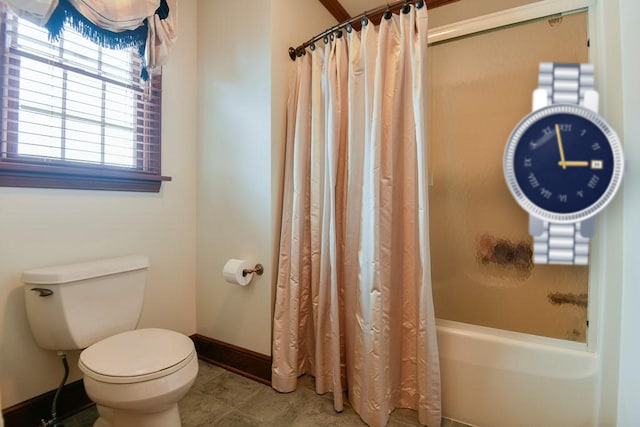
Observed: 2 h 58 min
